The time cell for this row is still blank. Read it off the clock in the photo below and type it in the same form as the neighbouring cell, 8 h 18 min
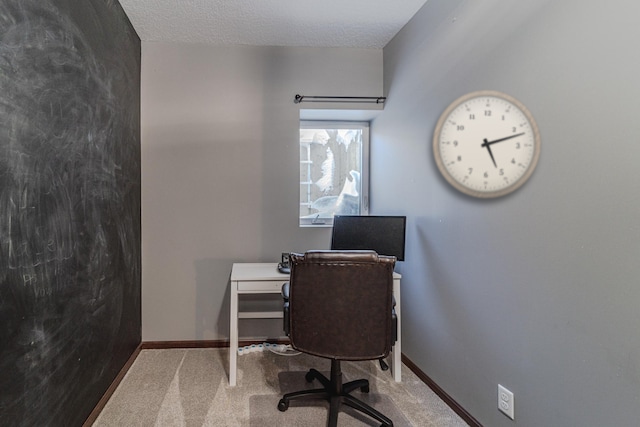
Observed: 5 h 12 min
